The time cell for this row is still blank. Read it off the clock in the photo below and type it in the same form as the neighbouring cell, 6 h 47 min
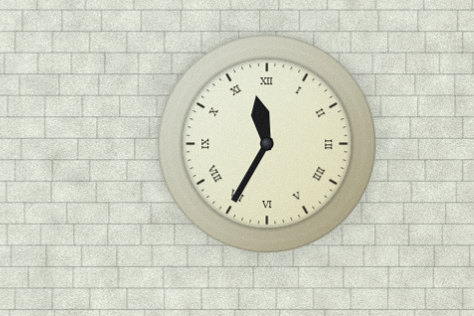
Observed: 11 h 35 min
